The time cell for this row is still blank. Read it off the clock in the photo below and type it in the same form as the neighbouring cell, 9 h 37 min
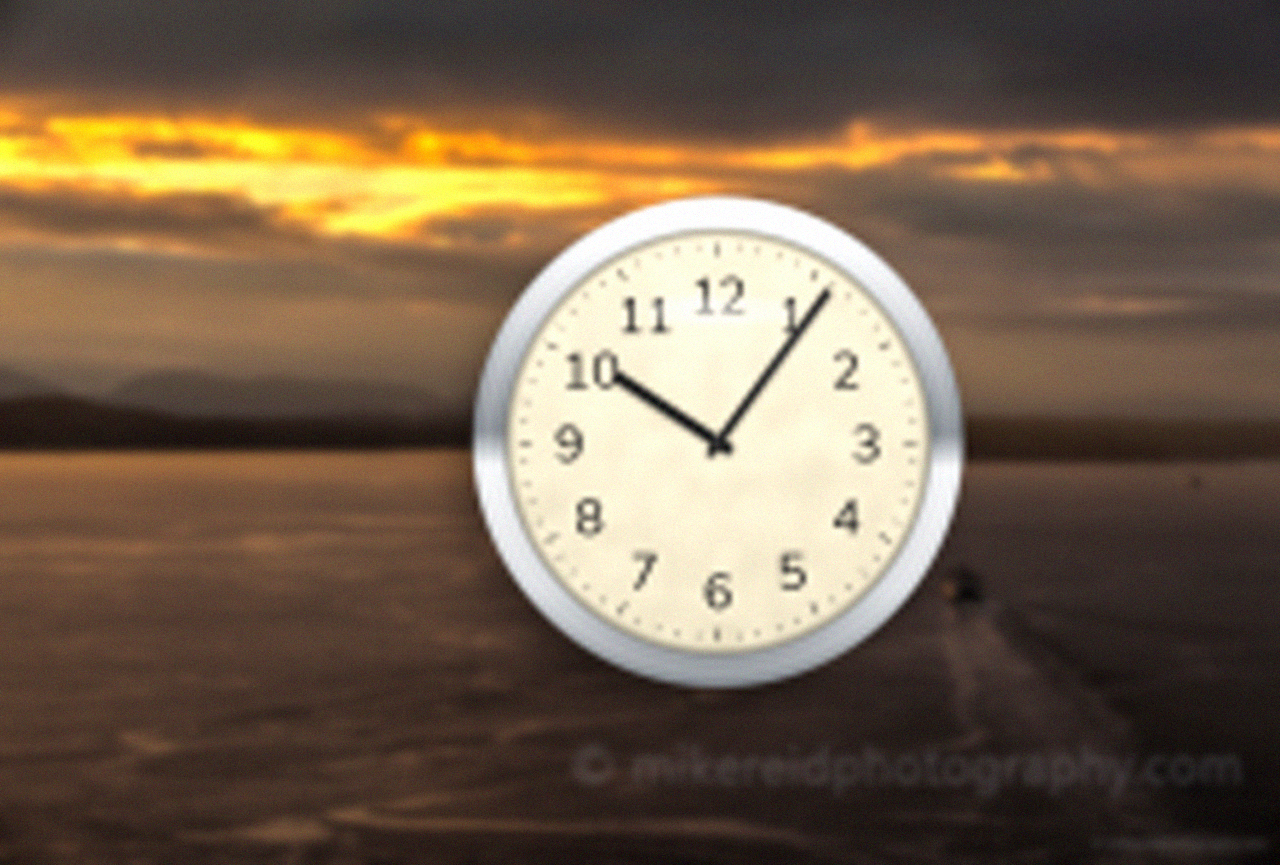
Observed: 10 h 06 min
